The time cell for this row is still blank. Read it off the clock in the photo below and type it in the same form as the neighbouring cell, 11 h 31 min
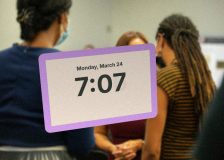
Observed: 7 h 07 min
